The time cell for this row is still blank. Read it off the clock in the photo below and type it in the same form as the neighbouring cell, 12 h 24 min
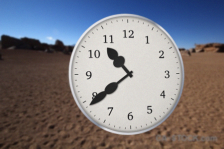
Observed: 10 h 39 min
